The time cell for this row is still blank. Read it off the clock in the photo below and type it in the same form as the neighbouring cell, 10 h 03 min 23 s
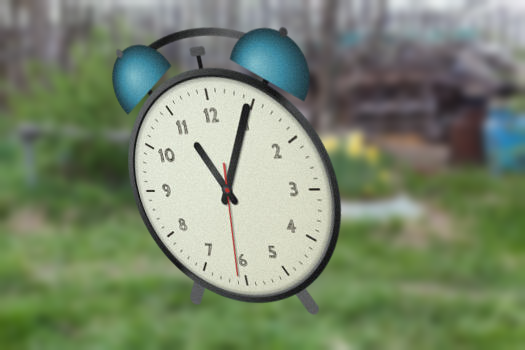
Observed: 11 h 04 min 31 s
